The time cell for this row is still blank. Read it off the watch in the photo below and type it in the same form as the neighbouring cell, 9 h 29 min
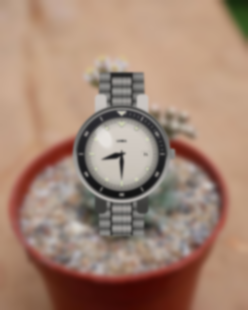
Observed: 8 h 30 min
